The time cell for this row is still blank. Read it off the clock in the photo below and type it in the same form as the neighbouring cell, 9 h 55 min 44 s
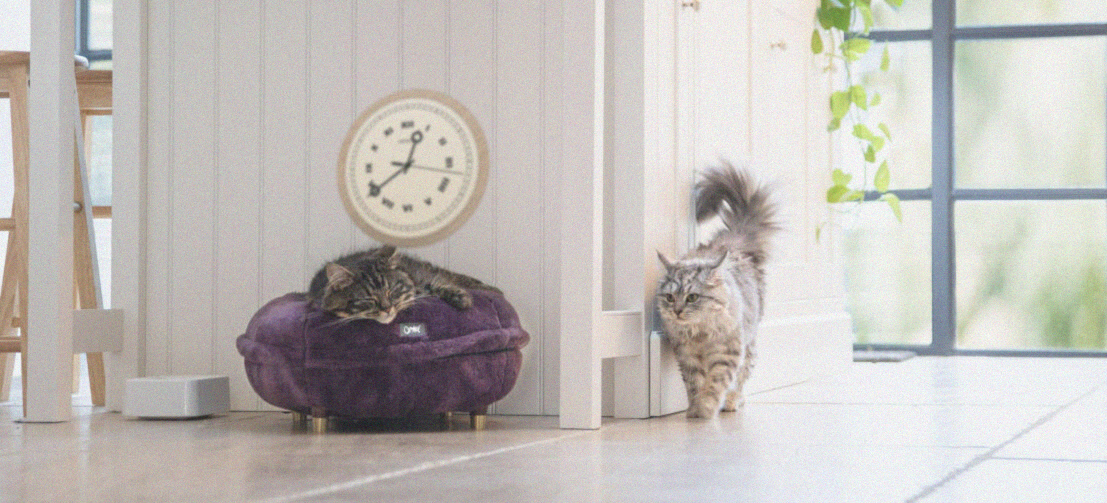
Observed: 12 h 39 min 17 s
